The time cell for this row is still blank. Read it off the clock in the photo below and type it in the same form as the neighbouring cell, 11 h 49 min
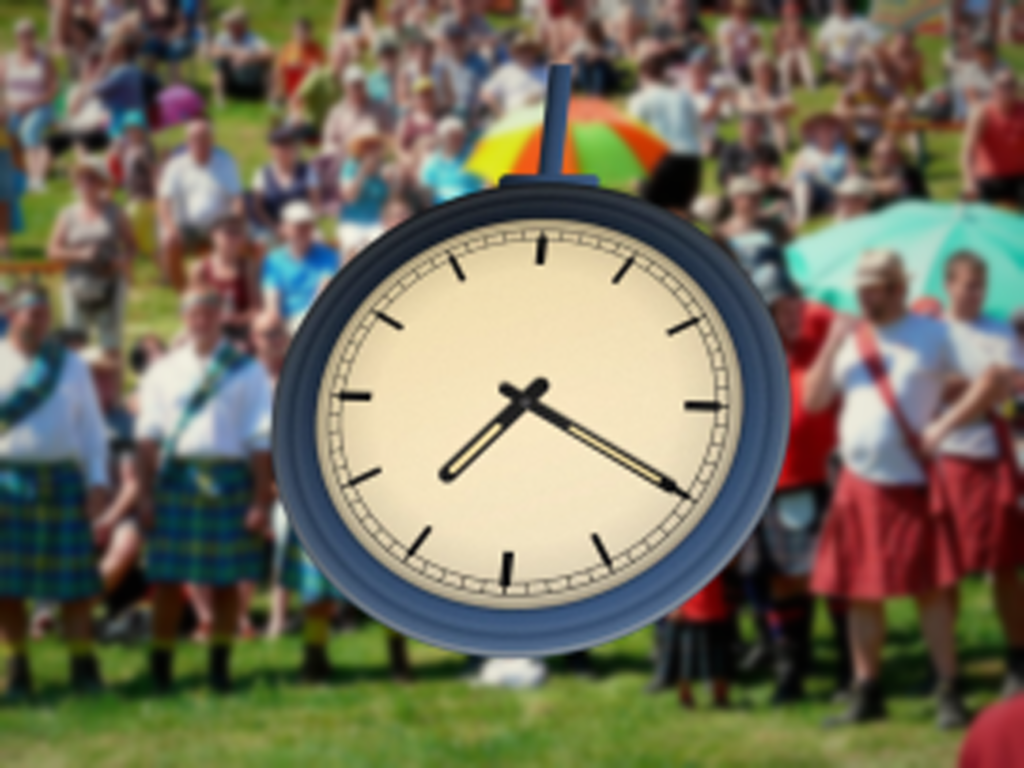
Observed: 7 h 20 min
